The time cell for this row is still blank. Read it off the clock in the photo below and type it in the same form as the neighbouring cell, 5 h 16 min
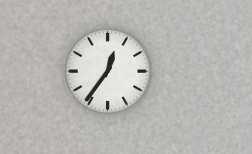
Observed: 12 h 36 min
